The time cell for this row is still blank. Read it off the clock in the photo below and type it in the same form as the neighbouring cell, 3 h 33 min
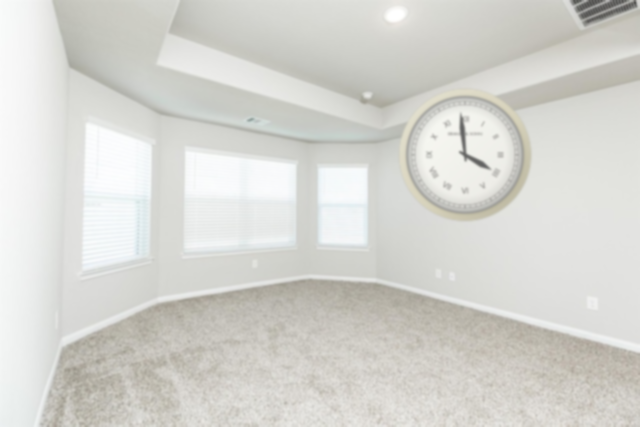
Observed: 3 h 59 min
